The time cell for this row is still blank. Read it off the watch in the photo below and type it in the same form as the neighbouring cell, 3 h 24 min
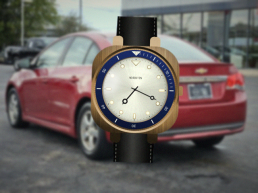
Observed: 7 h 19 min
